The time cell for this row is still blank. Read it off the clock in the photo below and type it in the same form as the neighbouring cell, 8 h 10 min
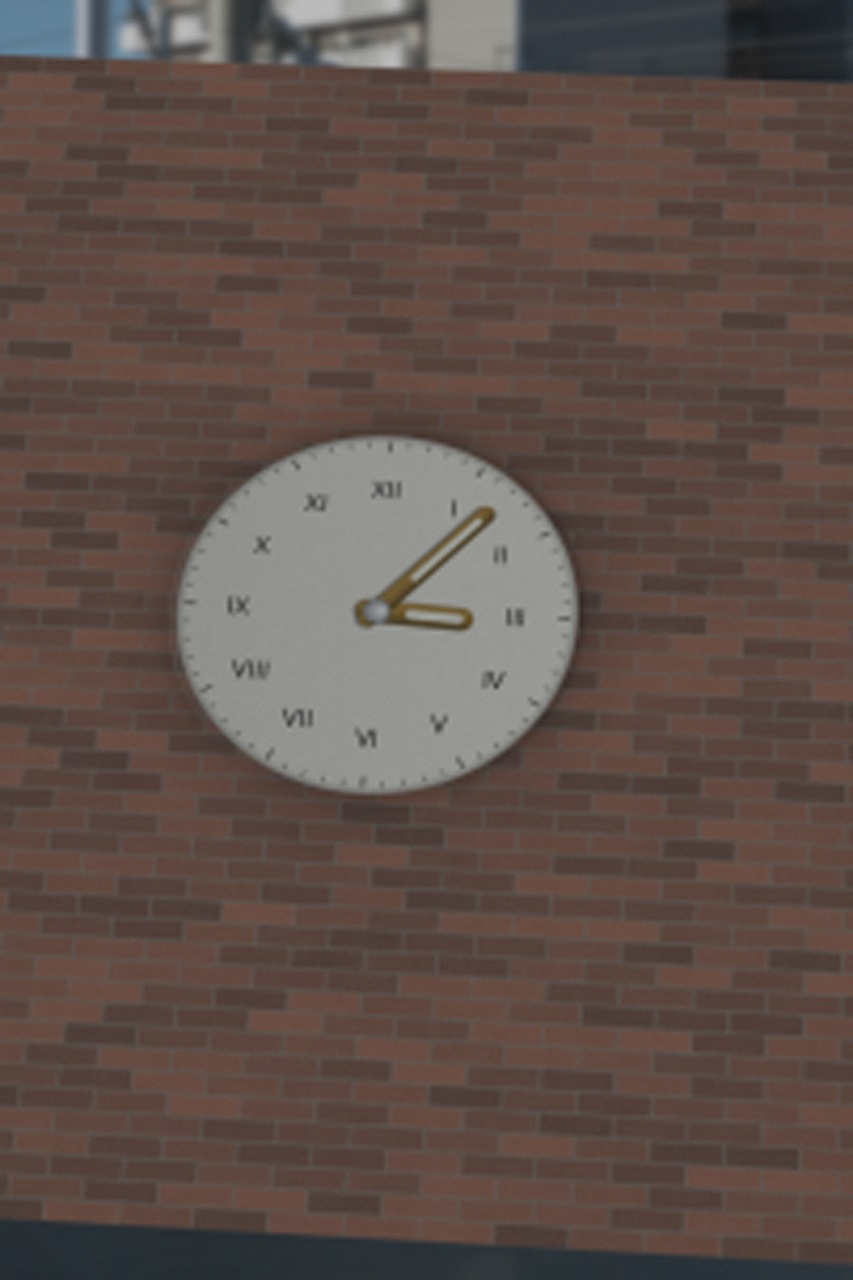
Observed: 3 h 07 min
